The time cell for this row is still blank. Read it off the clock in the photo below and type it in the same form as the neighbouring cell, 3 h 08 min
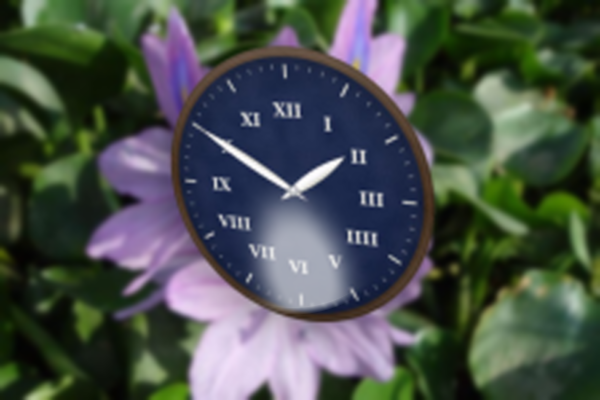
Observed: 1 h 50 min
